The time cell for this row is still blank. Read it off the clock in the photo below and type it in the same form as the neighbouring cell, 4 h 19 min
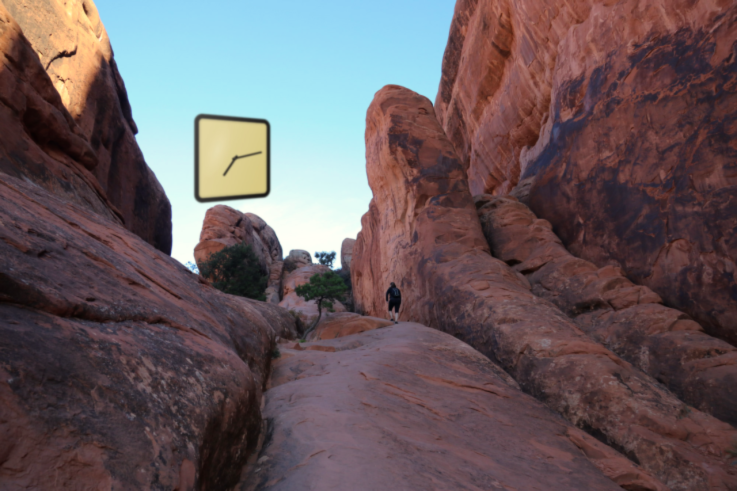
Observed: 7 h 13 min
